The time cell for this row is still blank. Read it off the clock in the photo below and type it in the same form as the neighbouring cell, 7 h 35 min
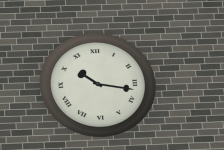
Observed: 10 h 17 min
